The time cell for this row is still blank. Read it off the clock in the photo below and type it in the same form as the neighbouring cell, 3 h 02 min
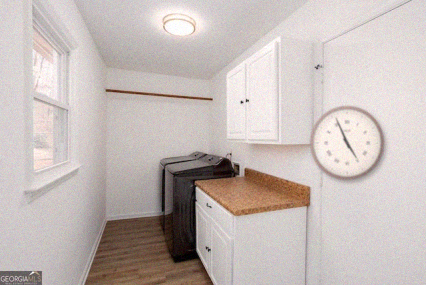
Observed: 4 h 56 min
